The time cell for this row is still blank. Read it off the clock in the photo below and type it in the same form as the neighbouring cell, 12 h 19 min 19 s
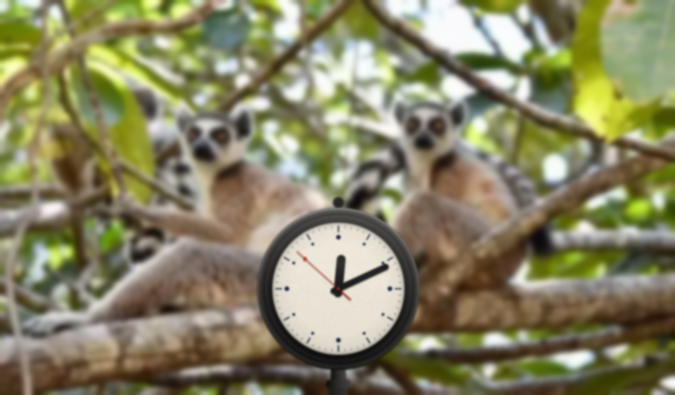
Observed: 12 h 10 min 52 s
